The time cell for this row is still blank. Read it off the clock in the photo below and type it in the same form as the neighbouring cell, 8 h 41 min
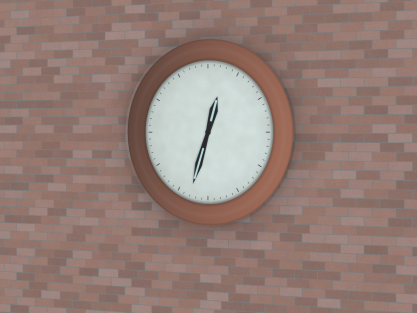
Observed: 12 h 33 min
